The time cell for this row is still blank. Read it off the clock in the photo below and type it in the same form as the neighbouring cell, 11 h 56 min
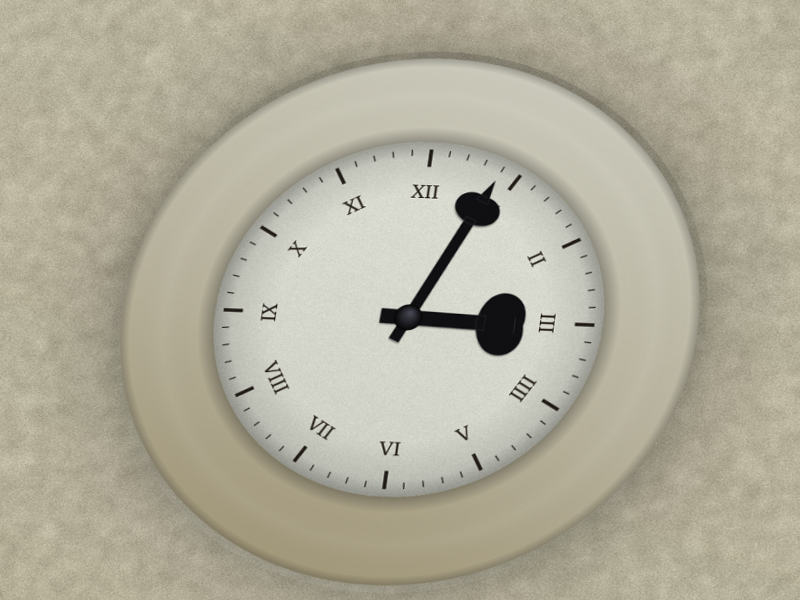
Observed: 3 h 04 min
